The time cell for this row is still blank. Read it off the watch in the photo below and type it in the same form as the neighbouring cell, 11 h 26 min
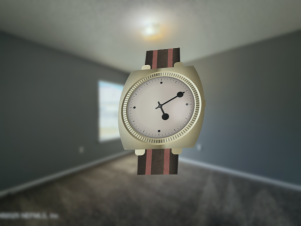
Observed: 5 h 10 min
